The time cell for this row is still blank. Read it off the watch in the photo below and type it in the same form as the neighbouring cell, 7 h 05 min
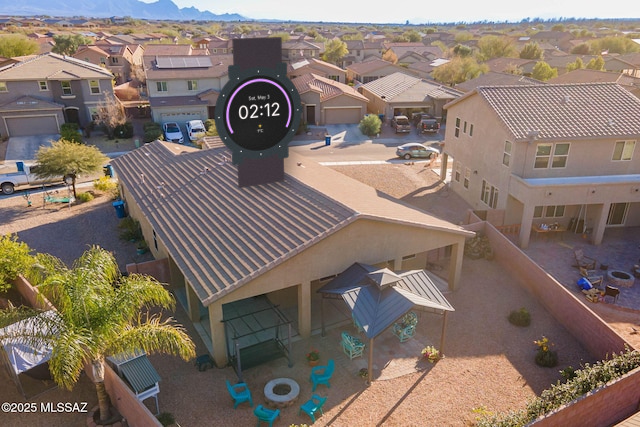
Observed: 2 h 12 min
